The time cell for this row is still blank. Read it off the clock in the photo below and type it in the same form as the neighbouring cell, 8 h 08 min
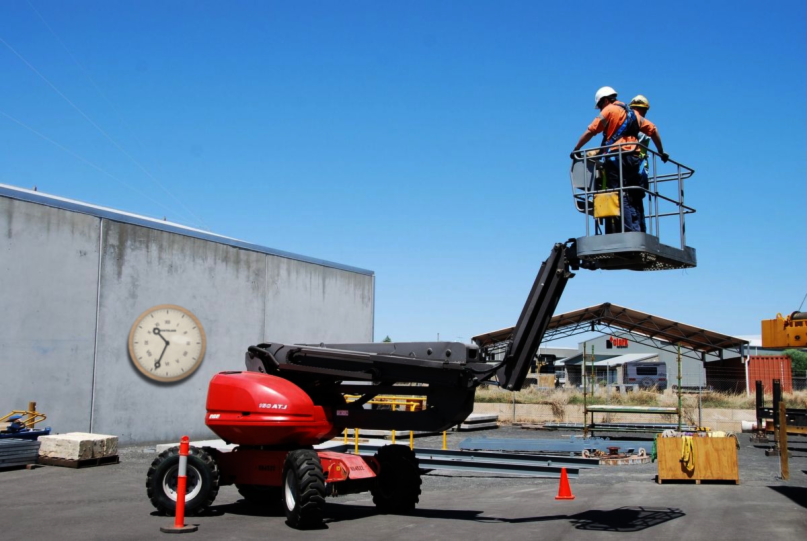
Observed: 10 h 34 min
